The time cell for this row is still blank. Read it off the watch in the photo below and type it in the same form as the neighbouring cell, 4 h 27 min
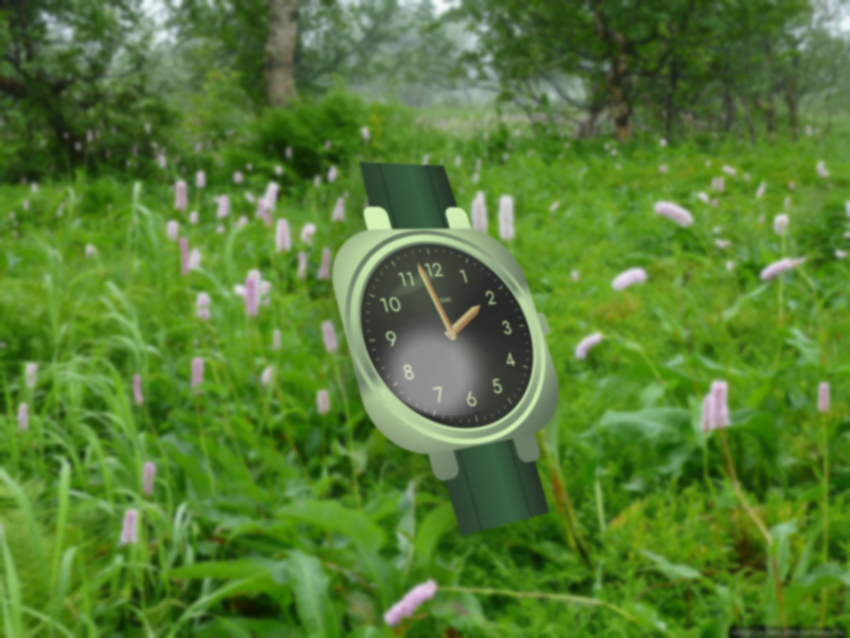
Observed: 1 h 58 min
